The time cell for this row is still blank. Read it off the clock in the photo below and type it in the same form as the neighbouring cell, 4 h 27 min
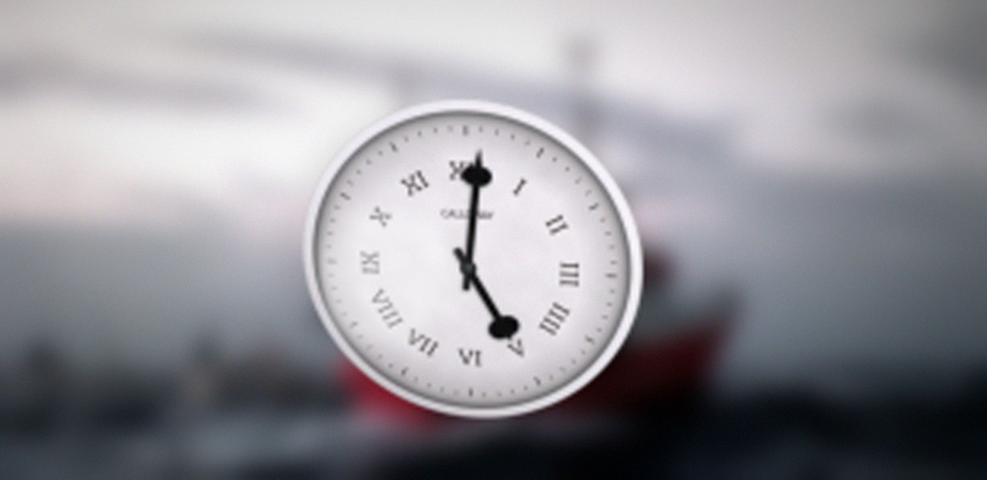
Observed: 5 h 01 min
